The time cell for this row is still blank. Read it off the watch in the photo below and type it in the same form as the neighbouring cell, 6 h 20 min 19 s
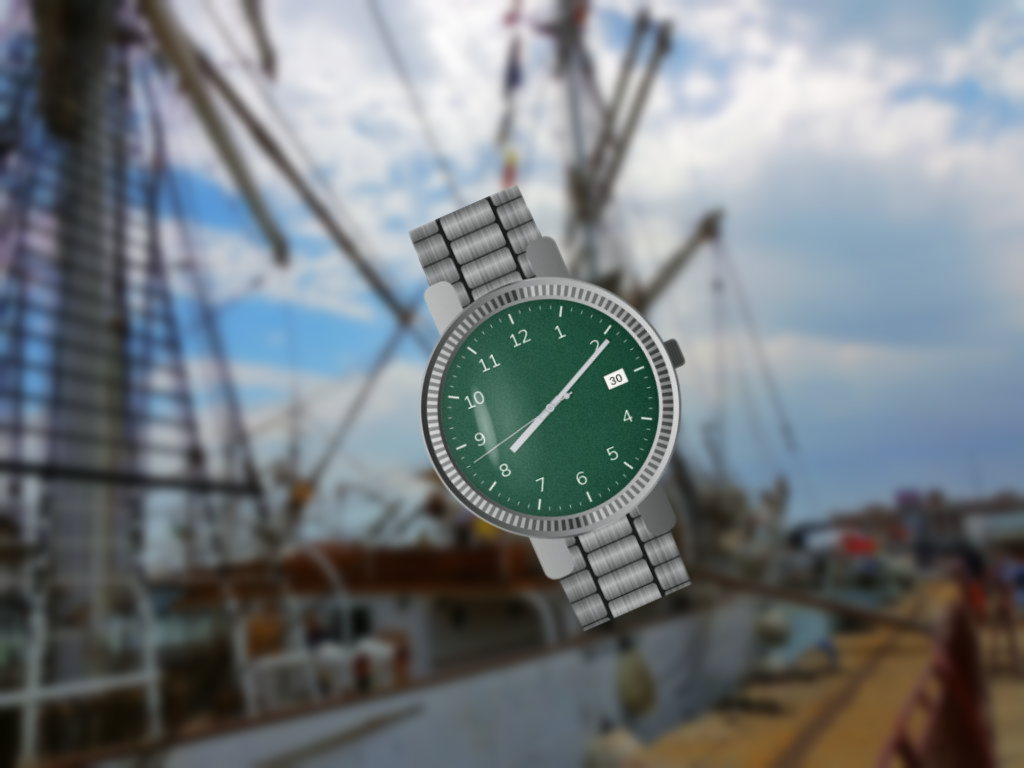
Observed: 8 h 10 min 43 s
